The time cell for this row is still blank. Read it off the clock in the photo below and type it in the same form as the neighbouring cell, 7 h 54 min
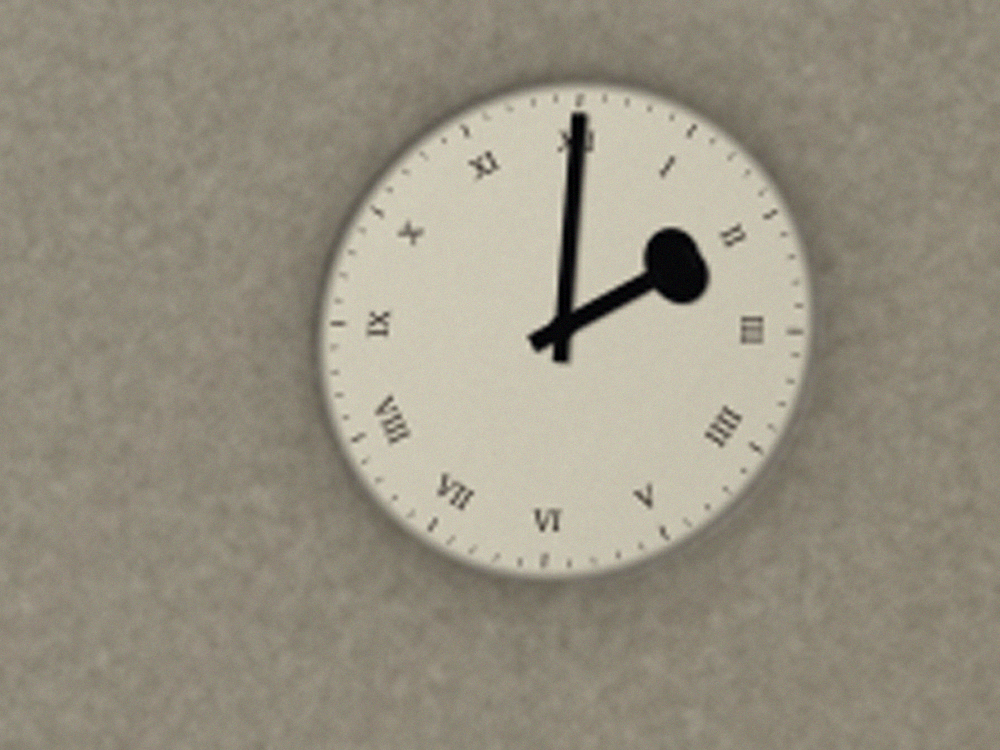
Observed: 2 h 00 min
